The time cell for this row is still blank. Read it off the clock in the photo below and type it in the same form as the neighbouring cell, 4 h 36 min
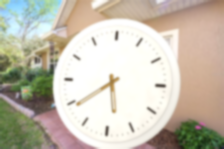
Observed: 5 h 39 min
